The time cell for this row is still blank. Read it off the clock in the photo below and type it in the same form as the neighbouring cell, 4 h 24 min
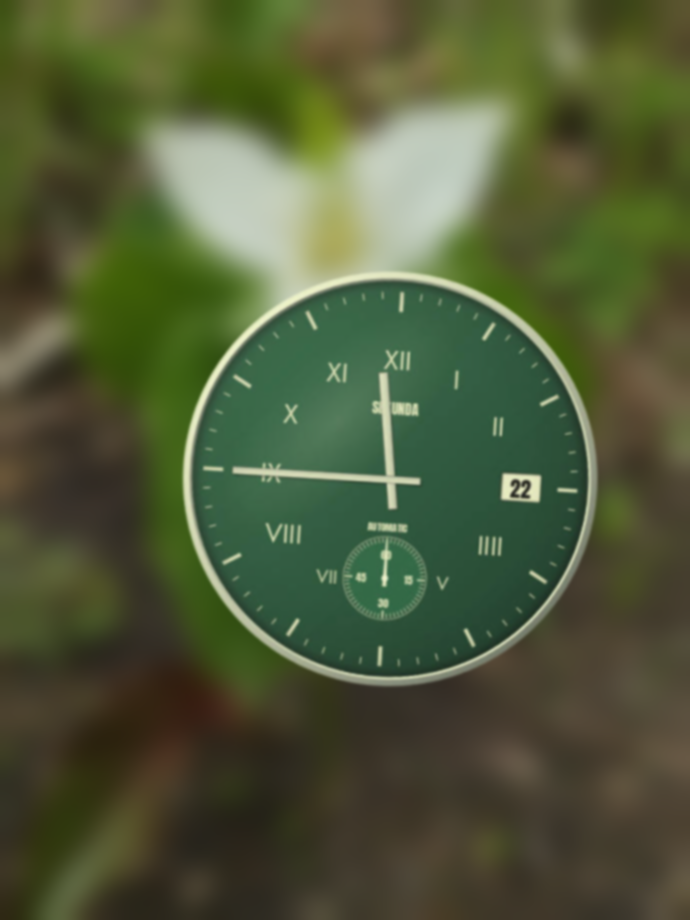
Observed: 11 h 45 min
